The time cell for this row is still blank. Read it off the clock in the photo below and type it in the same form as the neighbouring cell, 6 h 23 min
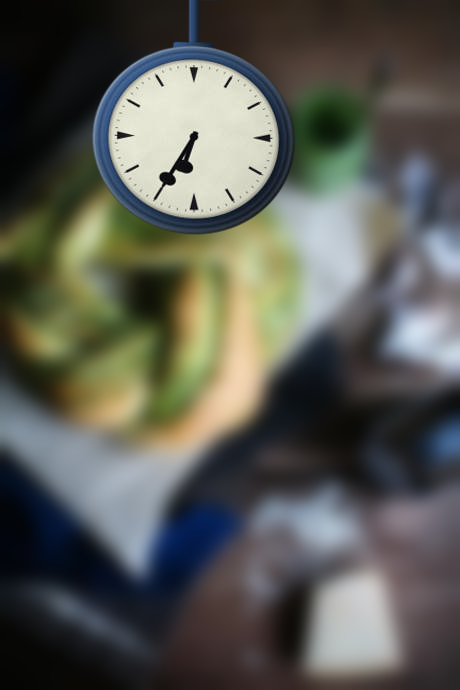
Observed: 6 h 35 min
